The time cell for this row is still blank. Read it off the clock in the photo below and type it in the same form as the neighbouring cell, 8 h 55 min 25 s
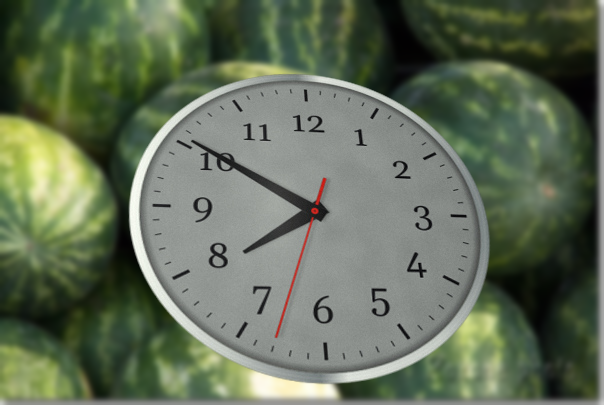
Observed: 7 h 50 min 33 s
